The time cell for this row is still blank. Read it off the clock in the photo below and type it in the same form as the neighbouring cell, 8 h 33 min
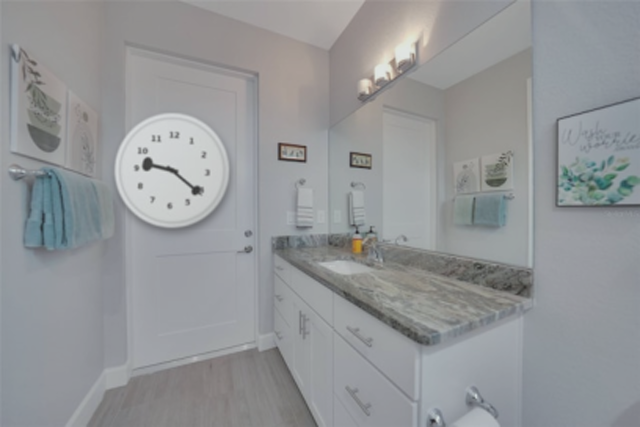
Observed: 9 h 21 min
